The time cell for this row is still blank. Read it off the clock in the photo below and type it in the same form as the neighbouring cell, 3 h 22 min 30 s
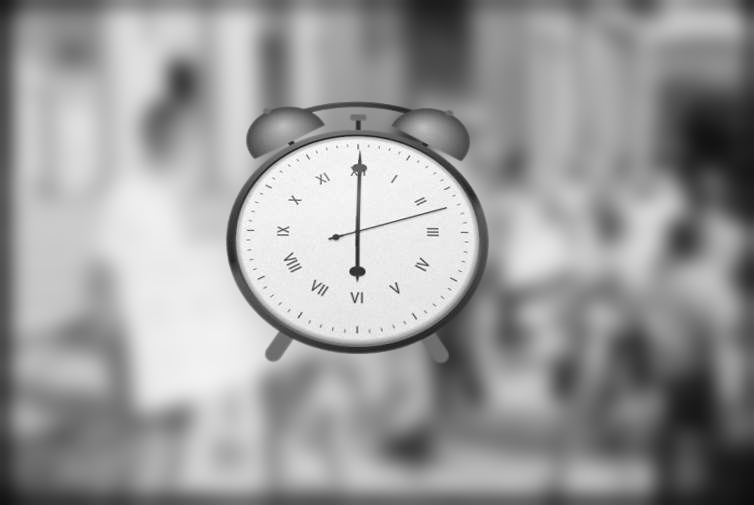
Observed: 6 h 00 min 12 s
